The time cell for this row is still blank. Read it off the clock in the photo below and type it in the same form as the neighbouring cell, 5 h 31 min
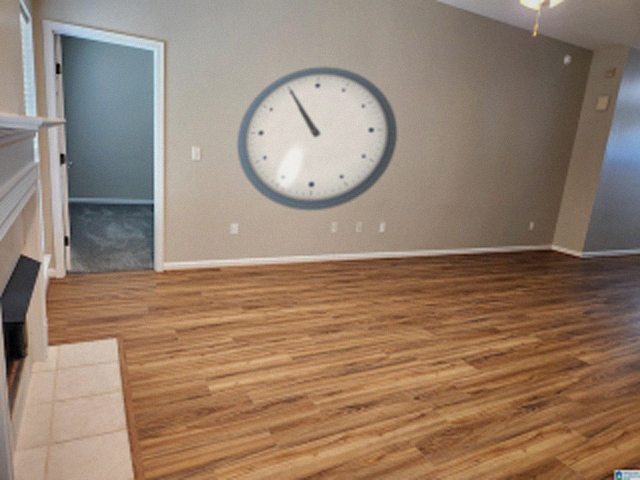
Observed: 10 h 55 min
